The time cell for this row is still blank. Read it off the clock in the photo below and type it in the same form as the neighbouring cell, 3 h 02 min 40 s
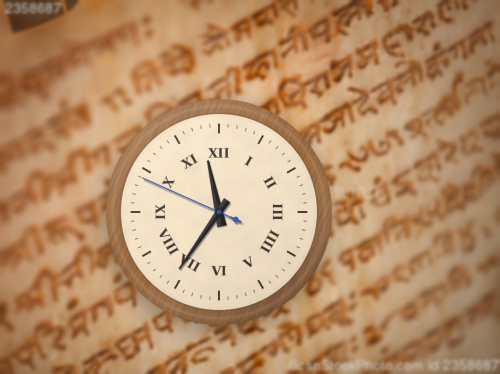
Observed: 11 h 35 min 49 s
